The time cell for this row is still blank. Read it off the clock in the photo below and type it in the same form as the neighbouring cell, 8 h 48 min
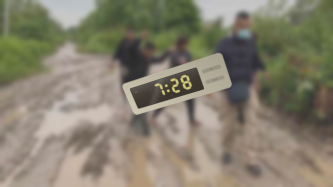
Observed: 7 h 28 min
